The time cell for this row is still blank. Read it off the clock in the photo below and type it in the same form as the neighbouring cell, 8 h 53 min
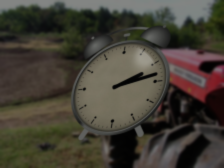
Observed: 2 h 13 min
